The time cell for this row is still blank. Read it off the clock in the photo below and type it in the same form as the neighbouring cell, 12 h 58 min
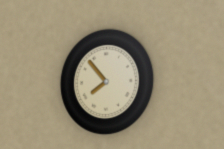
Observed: 7 h 53 min
